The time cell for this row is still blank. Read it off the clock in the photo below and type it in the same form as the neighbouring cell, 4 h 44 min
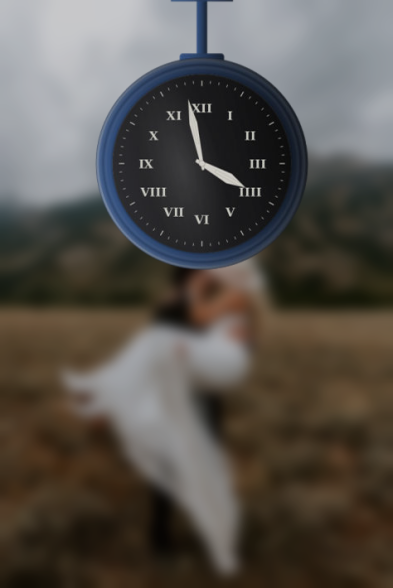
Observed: 3 h 58 min
